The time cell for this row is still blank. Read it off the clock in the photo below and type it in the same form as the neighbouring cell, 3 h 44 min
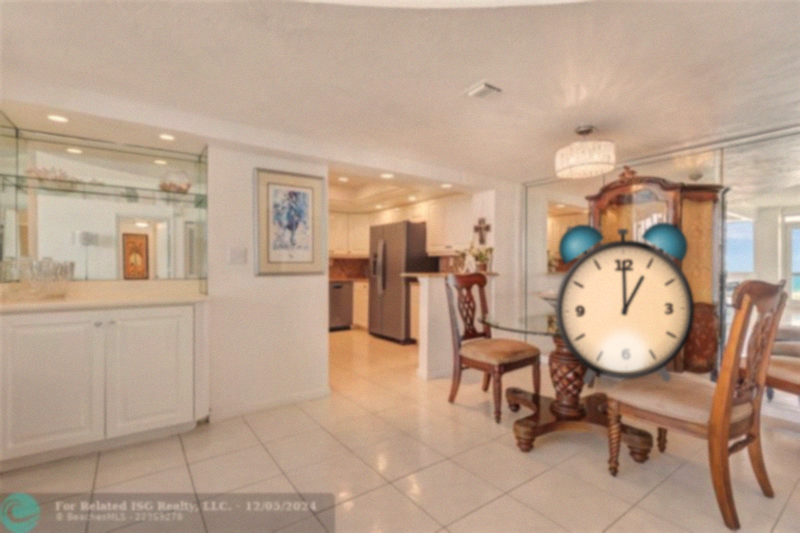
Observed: 1 h 00 min
